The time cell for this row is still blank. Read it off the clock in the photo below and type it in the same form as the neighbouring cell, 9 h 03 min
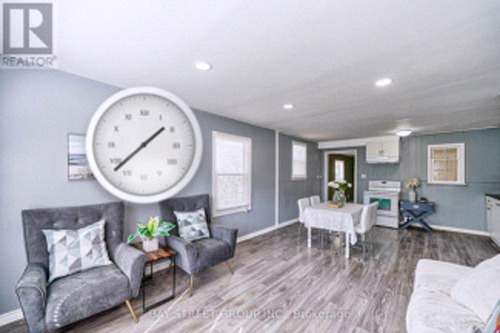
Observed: 1 h 38 min
